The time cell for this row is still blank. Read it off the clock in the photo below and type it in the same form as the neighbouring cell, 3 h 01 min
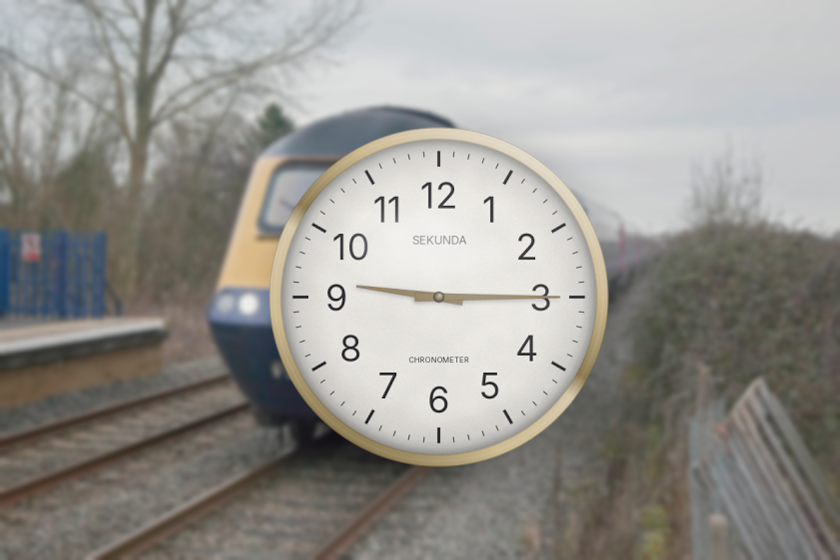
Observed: 9 h 15 min
